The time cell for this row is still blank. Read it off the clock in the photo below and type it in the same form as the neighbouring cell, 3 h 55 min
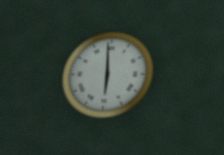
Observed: 5 h 59 min
